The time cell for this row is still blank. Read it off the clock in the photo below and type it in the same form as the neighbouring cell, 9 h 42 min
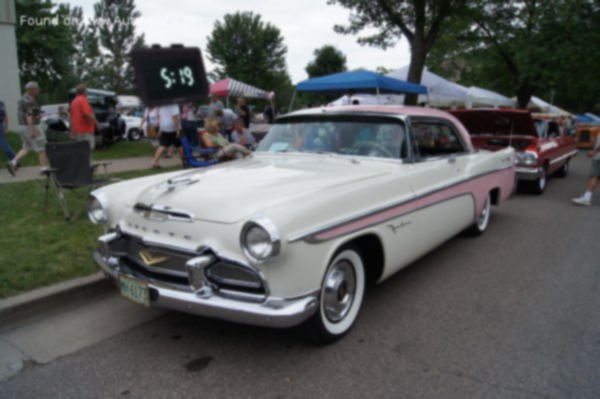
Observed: 5 h 19 min
